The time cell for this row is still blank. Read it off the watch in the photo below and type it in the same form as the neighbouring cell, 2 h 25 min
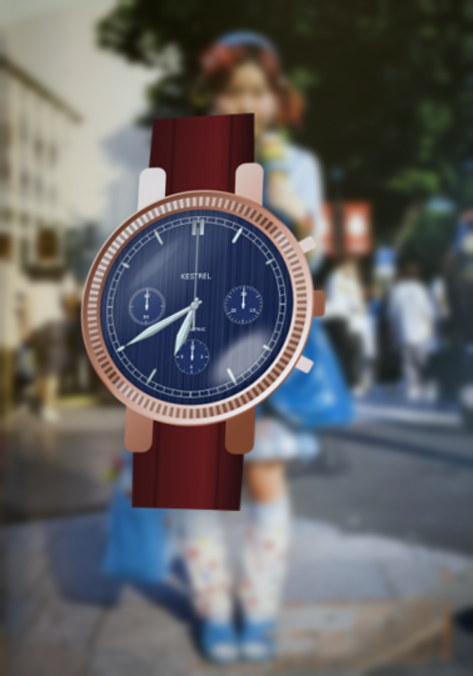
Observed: 6 h 40 min
